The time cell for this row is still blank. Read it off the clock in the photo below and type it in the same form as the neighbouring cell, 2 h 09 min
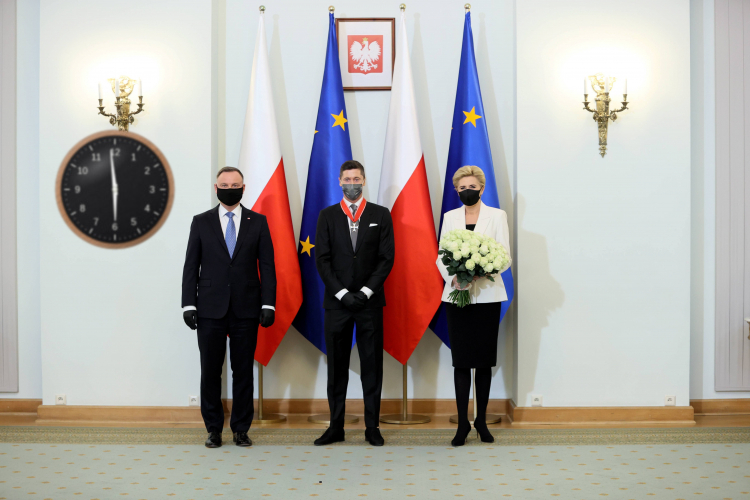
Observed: 5 h 59 min
